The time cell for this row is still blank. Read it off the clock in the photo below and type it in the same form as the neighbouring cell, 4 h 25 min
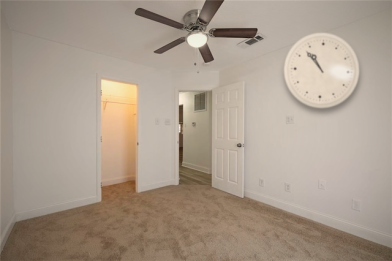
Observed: 10 h 53 min
